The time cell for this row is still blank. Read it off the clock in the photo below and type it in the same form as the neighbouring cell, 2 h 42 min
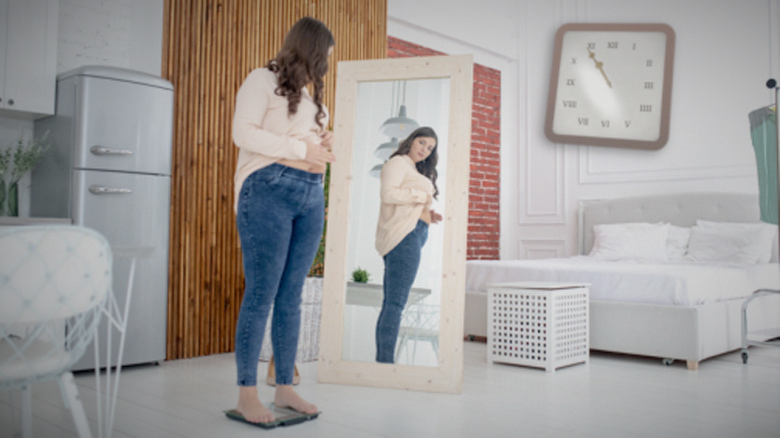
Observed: 10 h 54 min
